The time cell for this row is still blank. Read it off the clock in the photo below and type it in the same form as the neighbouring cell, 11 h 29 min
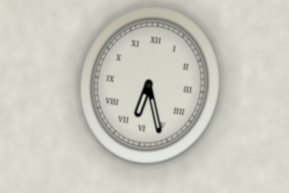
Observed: 6 h 26 min
